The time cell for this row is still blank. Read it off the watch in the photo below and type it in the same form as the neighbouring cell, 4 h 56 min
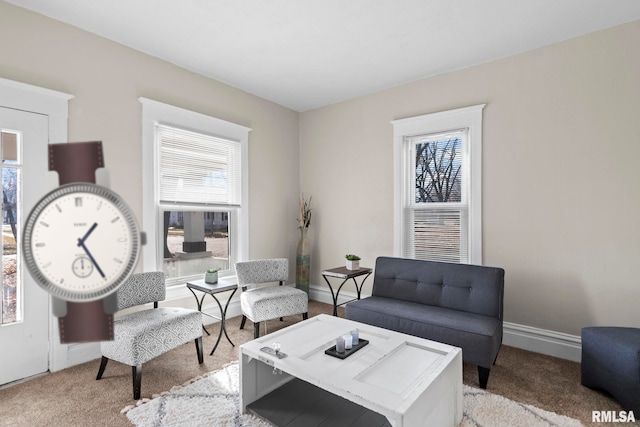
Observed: 1 h 25 min
